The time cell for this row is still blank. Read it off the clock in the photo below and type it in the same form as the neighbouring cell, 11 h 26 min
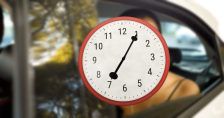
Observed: 7 h 05 min
